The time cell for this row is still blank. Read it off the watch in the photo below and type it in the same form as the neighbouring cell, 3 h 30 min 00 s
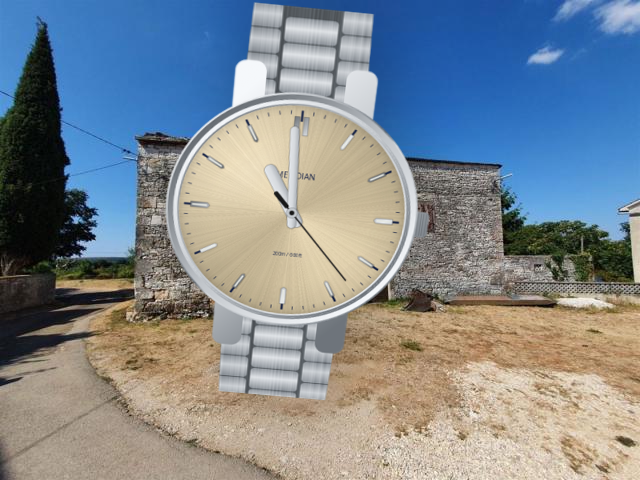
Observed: 10 h 59 min 23 s
